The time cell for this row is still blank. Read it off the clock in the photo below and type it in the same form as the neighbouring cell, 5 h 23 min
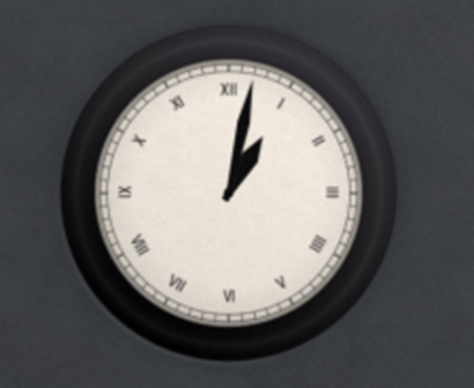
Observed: 1 h 02 min
